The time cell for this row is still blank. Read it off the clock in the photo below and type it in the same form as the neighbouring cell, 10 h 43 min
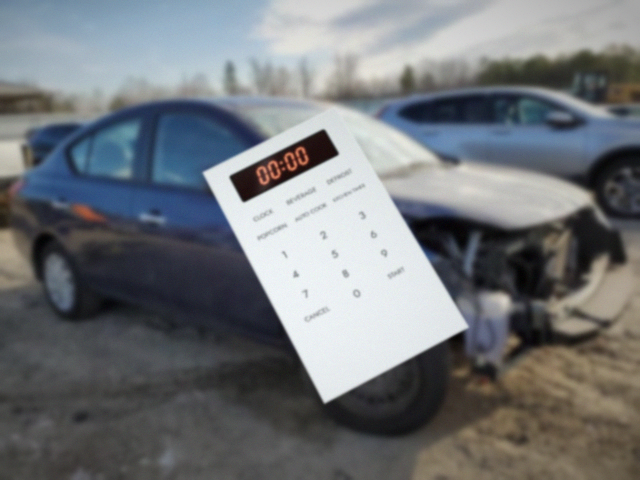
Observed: 0 h 00 min
